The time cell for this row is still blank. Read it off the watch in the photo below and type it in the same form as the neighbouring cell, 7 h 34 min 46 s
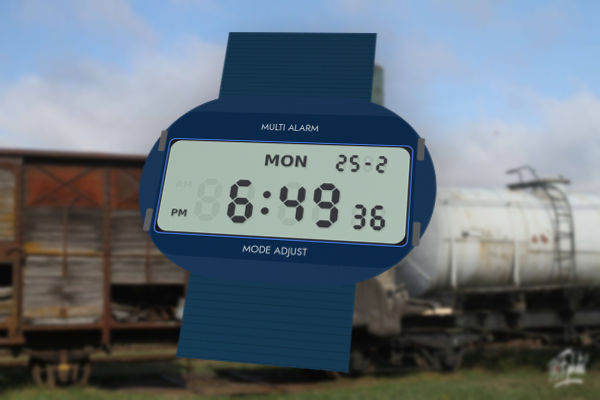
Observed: 6 h 49 min 36 s
